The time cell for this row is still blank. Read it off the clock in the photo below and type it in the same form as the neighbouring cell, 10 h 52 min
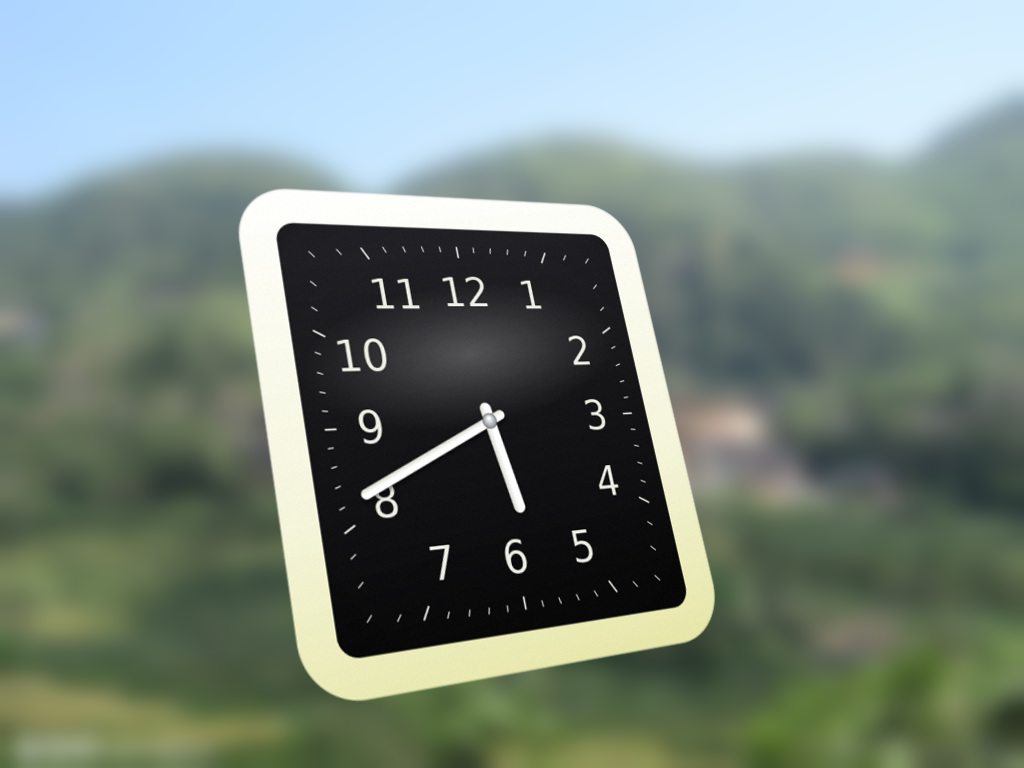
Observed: 5 h 41 min
